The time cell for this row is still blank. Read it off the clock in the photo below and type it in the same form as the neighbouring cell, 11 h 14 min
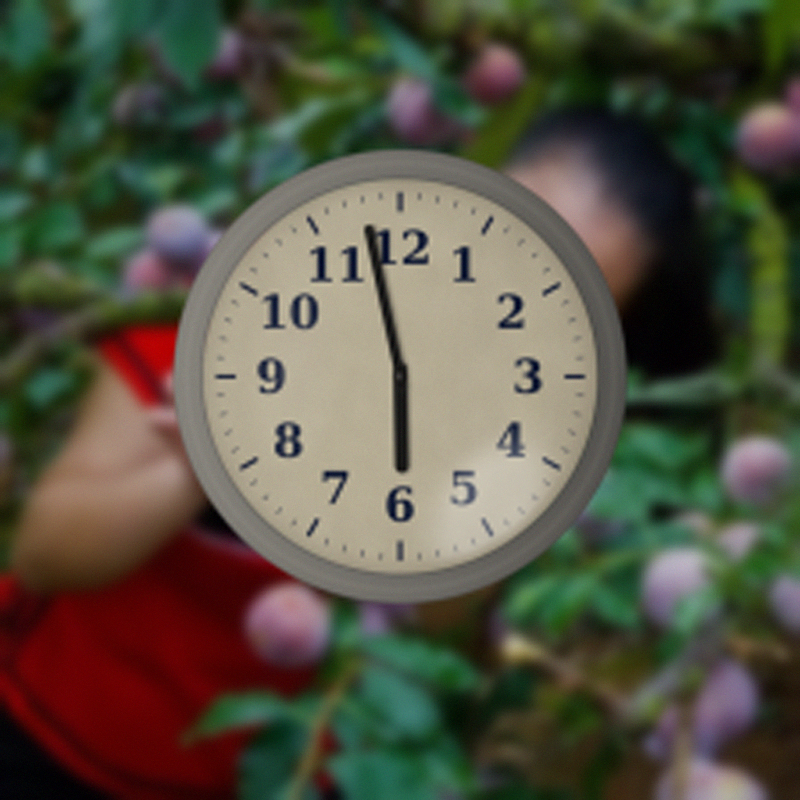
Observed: 5 h 58 min
